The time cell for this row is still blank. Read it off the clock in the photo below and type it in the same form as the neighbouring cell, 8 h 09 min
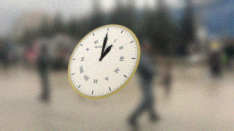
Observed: 1 h 00 min
